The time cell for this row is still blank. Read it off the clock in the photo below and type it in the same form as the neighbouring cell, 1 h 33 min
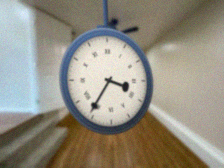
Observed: 3 h 36 min
